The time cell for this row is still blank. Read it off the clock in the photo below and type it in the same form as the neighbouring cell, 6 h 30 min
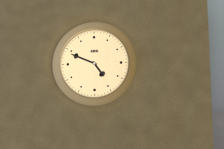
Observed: 4 h 49 min
